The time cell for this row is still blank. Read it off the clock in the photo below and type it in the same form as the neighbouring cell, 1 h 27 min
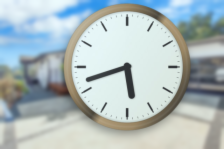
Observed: 5 h 42 min
